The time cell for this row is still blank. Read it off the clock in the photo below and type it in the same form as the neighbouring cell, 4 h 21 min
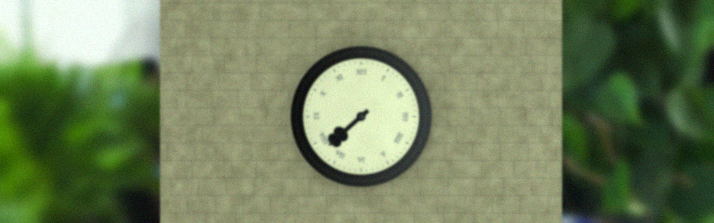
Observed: 7 h 38 min
